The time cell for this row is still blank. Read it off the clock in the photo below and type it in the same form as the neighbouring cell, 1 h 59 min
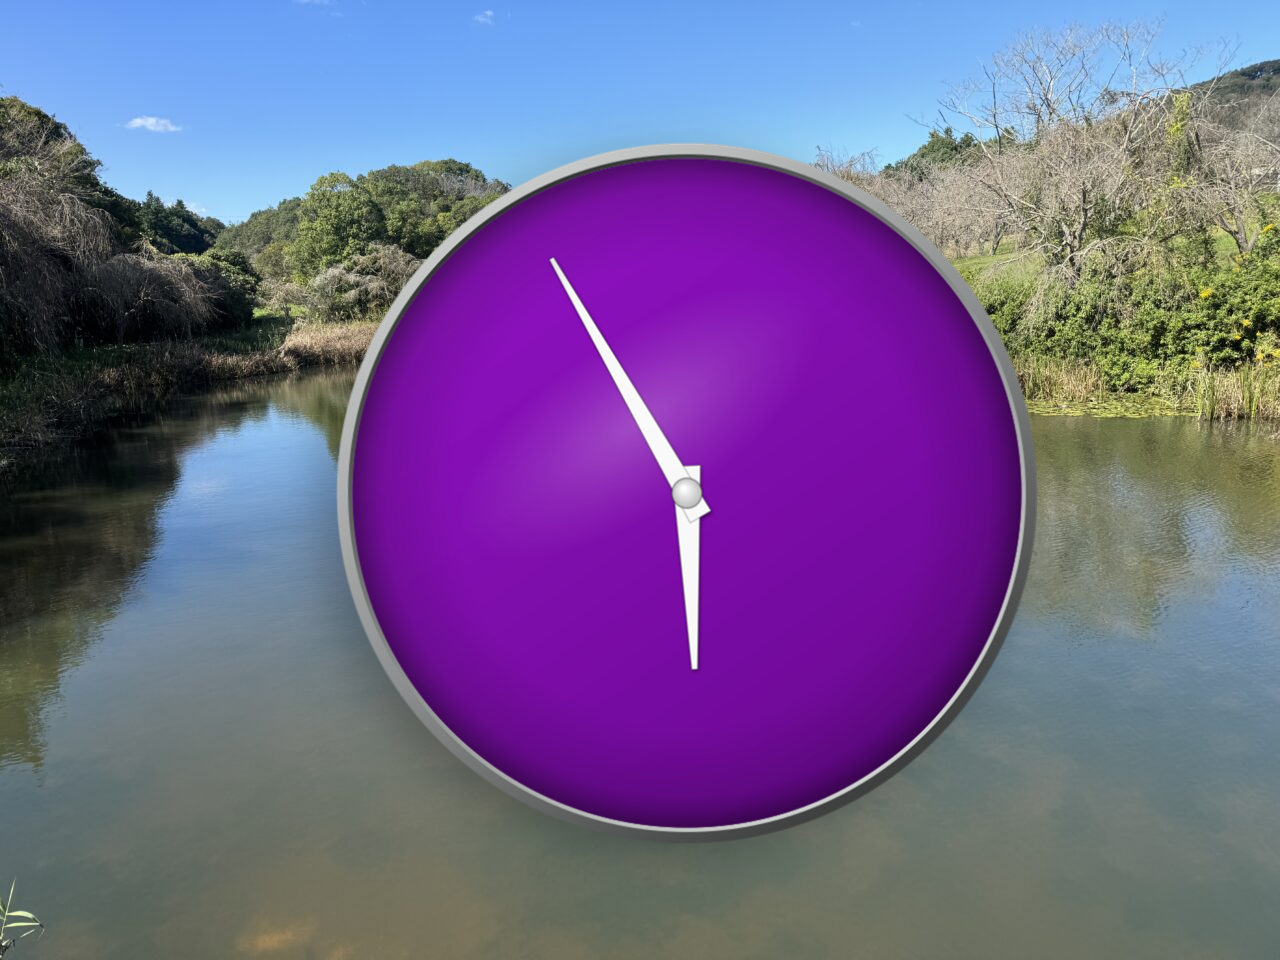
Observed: 5 h 55 min
